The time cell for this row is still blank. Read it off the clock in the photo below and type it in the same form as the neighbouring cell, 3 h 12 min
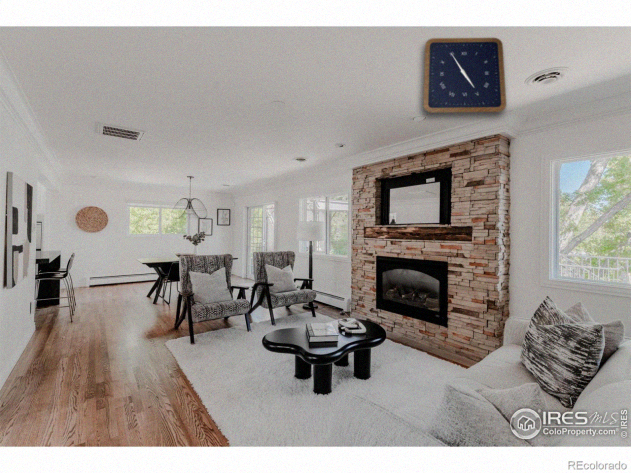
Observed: 4 h 55 min
